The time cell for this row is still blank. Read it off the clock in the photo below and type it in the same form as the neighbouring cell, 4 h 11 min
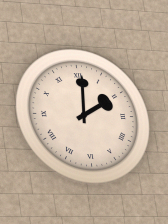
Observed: 2 h 01 min
